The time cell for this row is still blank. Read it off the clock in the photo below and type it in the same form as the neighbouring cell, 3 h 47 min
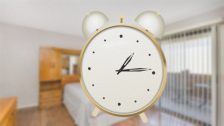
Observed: 1 h 14 min
